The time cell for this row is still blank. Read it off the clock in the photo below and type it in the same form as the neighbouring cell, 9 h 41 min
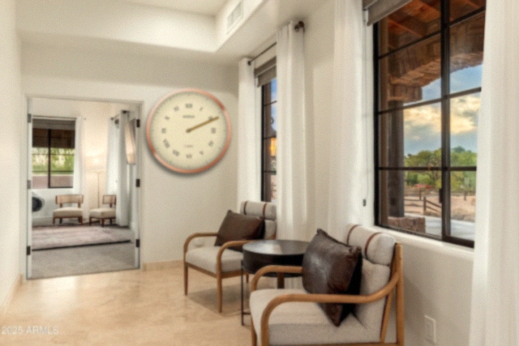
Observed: 2 h 11 min
